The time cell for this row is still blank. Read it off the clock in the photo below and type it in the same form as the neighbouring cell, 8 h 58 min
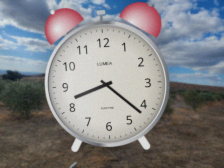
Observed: 8 h 22 min
